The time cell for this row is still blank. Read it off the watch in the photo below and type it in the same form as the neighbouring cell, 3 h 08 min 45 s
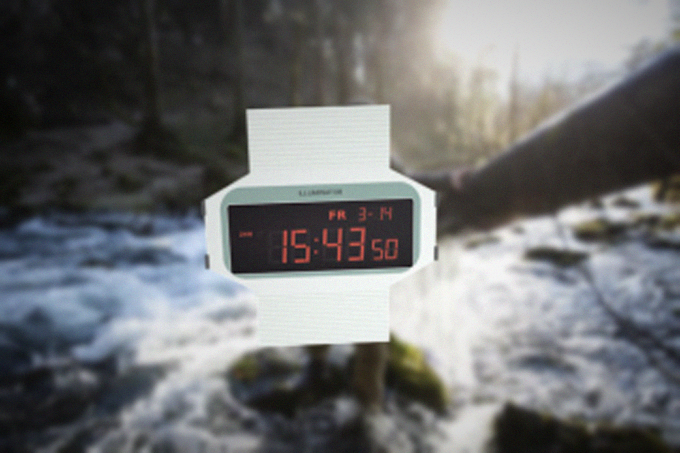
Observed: 15 h 43 min 50 s
